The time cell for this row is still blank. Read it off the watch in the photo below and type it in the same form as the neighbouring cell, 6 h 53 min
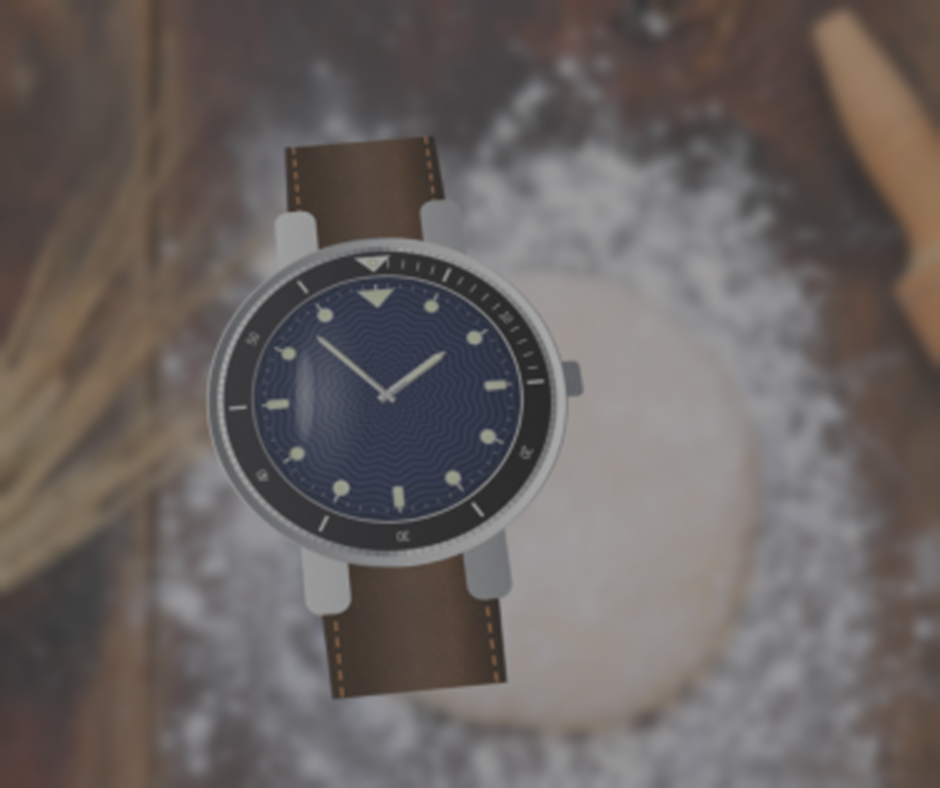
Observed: 1 h 53 min
